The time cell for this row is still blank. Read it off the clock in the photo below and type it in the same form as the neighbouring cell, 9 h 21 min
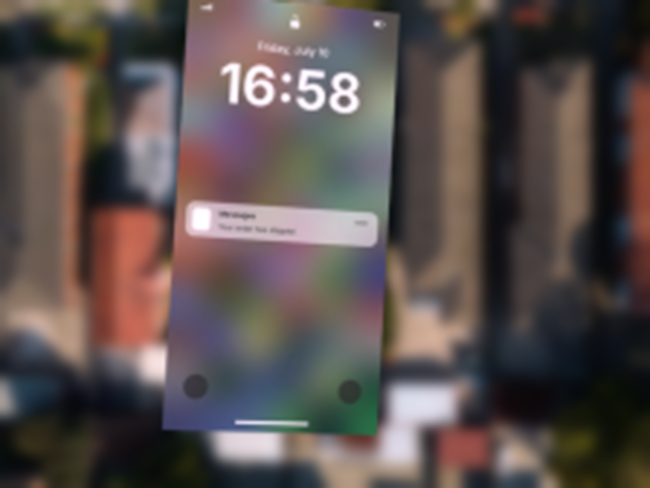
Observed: 16 h 58 min
